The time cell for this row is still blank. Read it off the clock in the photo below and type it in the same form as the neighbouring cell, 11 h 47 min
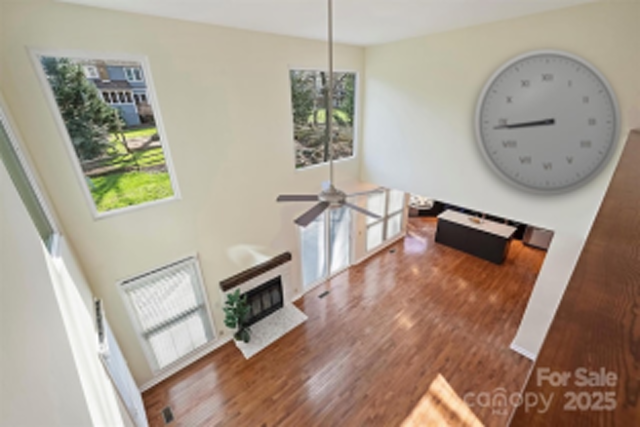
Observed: 8 h 44 min
